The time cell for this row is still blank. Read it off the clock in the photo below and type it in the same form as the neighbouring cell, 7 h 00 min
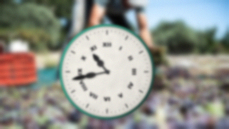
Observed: 10 h 43 min
